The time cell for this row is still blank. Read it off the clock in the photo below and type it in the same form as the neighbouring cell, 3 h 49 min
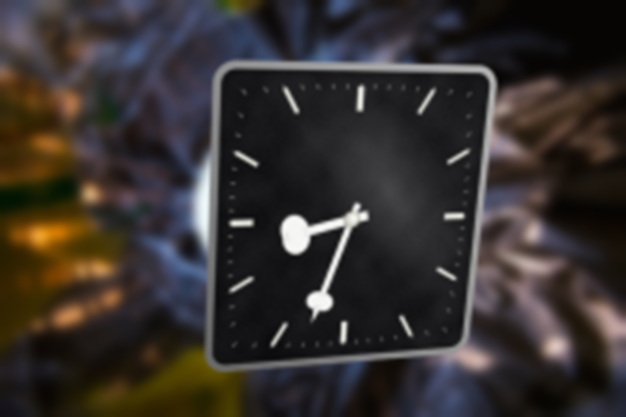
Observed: 8 h 33 min
